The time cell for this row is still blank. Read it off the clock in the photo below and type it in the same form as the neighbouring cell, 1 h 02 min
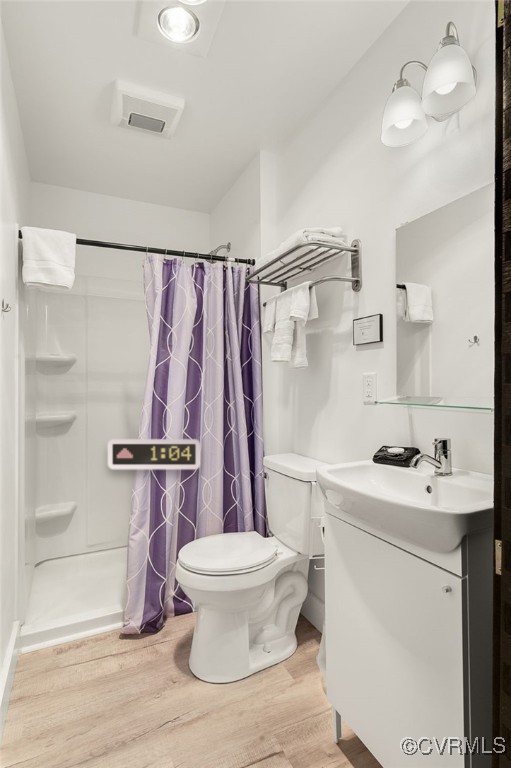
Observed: 1 h 04 min
